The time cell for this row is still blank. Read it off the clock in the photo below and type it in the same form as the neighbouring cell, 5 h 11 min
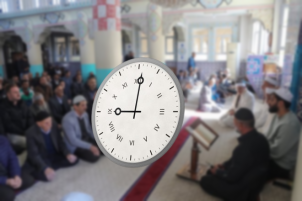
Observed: 9 h 01 min
